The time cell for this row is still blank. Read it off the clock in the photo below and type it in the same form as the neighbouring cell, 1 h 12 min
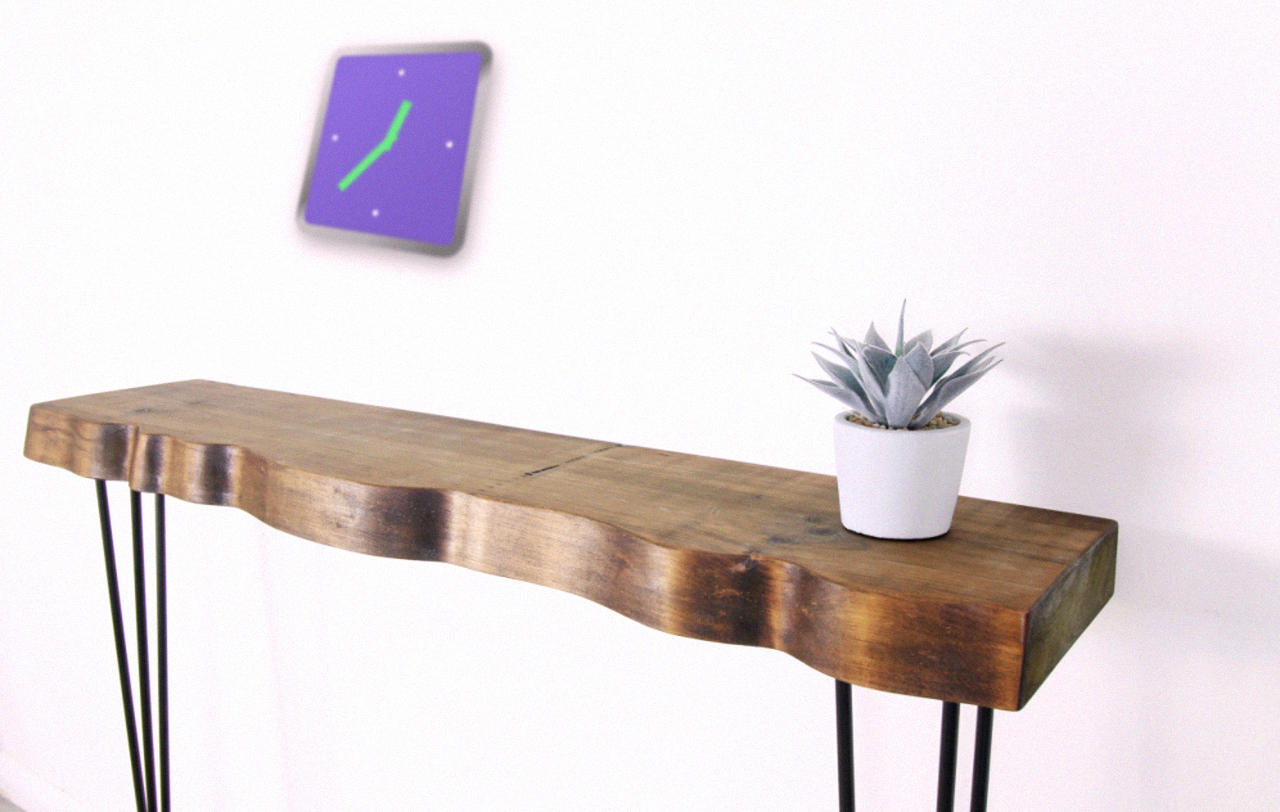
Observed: 12 h 37 min
